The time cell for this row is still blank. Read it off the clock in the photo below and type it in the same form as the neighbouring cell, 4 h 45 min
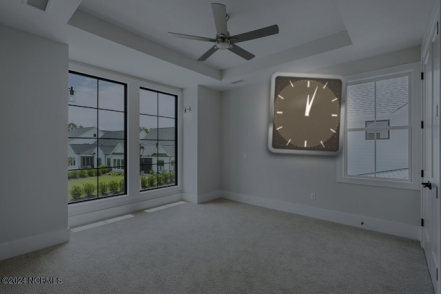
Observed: 12 h 03 min
